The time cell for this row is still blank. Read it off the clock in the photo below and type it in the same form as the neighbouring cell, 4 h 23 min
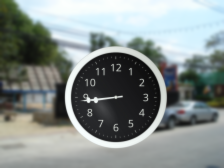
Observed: 8 h 44 min
